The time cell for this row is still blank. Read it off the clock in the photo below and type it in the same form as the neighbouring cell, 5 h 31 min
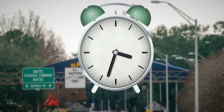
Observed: 3 h 33 min
